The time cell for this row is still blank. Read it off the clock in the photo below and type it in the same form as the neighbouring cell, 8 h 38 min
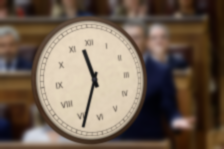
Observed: 11 h 34 min
